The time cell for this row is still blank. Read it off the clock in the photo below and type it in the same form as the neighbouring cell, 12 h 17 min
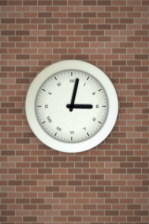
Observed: 3 h 02 min
